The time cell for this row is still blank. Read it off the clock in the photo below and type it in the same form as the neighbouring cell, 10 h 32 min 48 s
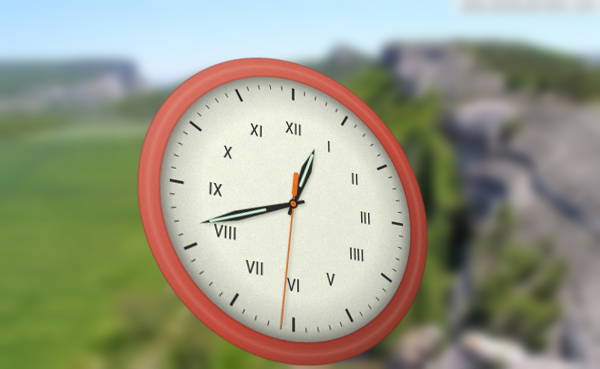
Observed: 12 h 41 min 31 s
